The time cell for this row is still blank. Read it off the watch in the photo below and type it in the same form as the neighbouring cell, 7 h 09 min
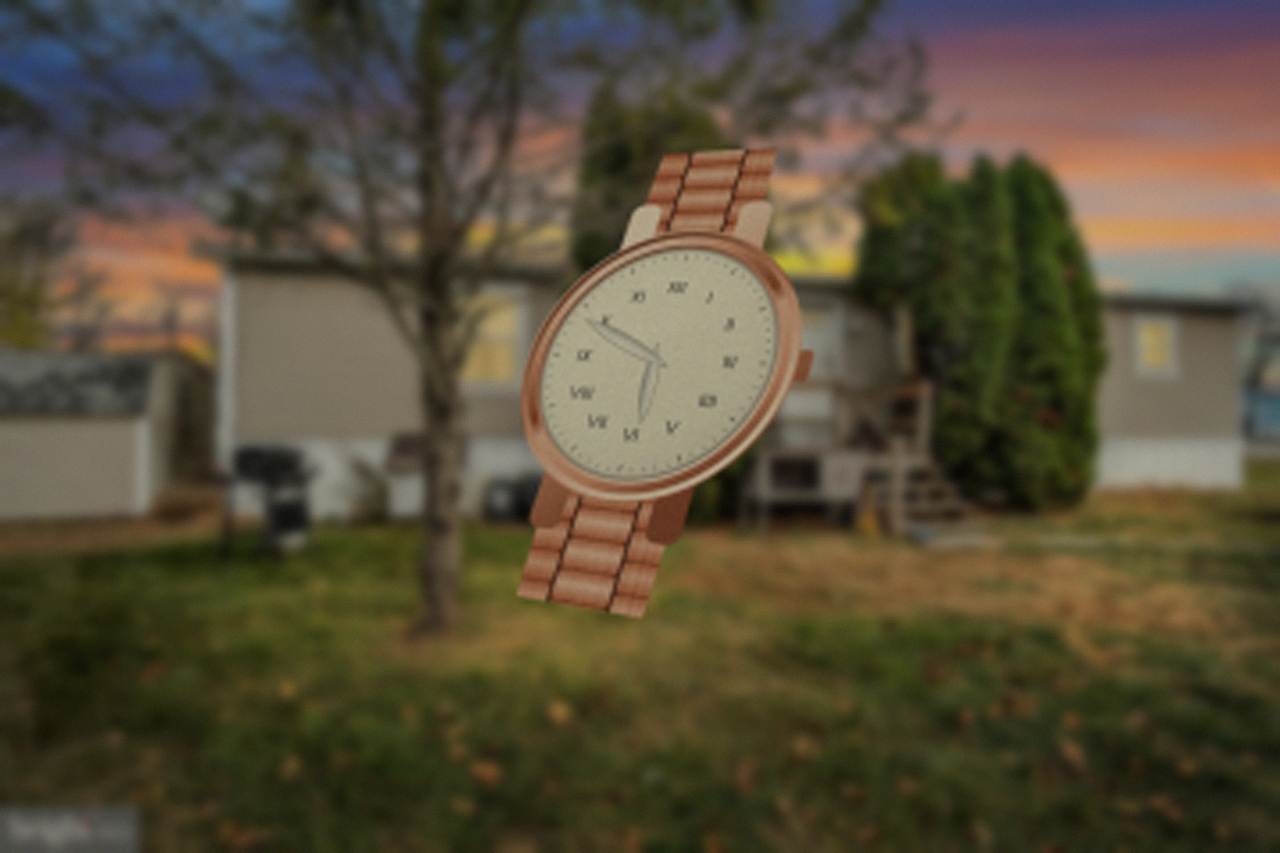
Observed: 5 h 49 min
